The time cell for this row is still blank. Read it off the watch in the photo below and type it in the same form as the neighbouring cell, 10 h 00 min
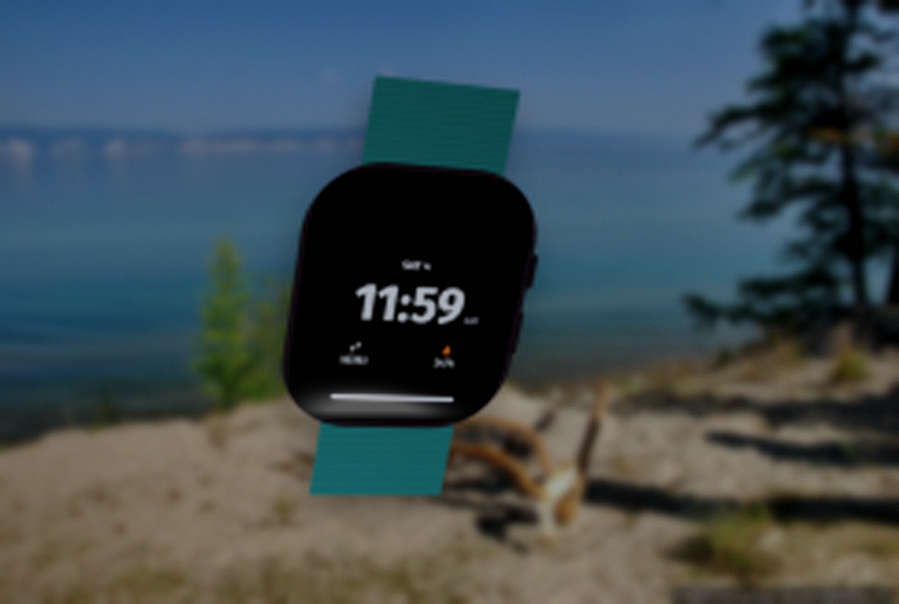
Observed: 11 h 59 min
